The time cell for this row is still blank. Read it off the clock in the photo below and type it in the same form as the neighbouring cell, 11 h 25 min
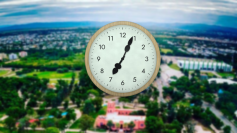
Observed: 7 h 04 min
